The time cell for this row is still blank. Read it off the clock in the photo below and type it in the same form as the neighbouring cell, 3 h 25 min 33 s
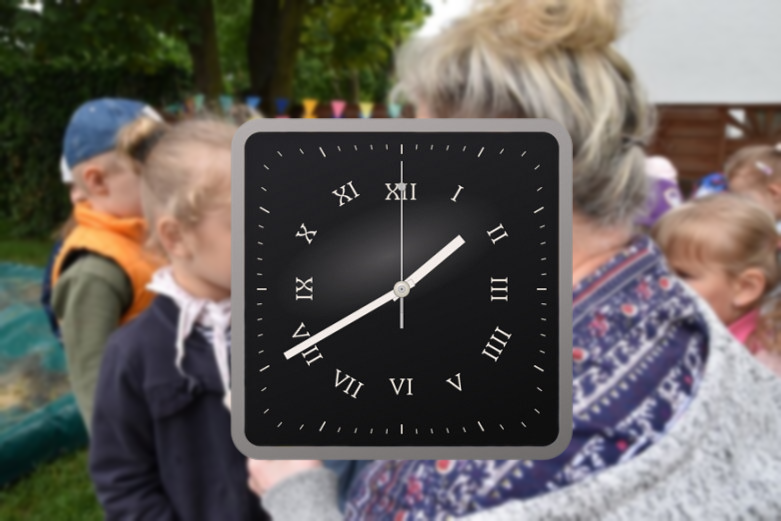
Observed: 1 h 40 min 00 s
